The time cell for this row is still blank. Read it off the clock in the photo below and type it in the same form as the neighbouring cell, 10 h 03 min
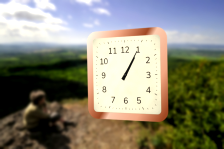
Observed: 1 h 05 min
